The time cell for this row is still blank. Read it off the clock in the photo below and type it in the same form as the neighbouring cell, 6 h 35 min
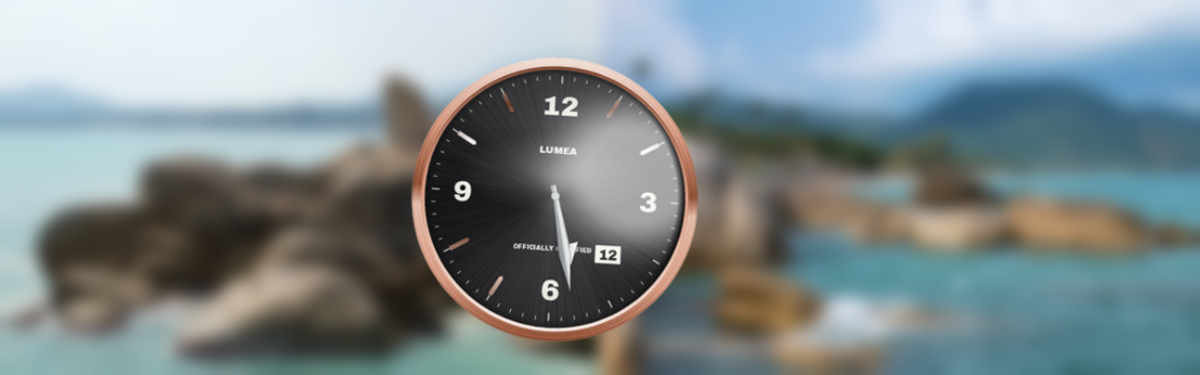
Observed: 5 h 28 min
